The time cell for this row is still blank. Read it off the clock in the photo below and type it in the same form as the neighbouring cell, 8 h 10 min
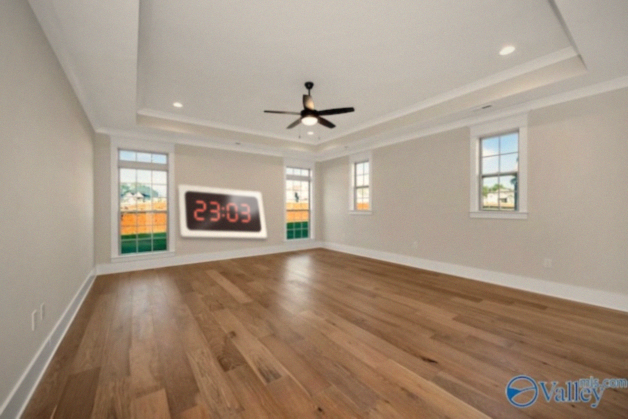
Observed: 23 h 03 min
